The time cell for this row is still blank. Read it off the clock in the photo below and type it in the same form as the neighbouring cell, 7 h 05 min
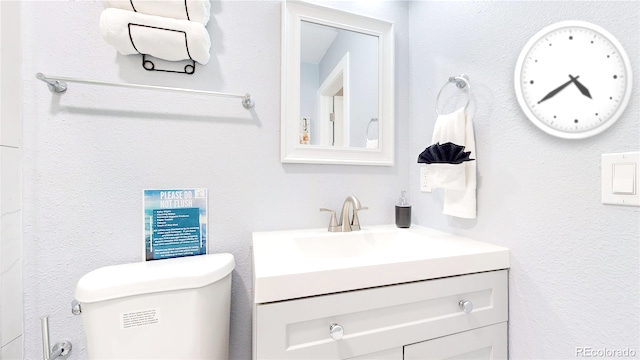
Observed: 4 h 40 min
